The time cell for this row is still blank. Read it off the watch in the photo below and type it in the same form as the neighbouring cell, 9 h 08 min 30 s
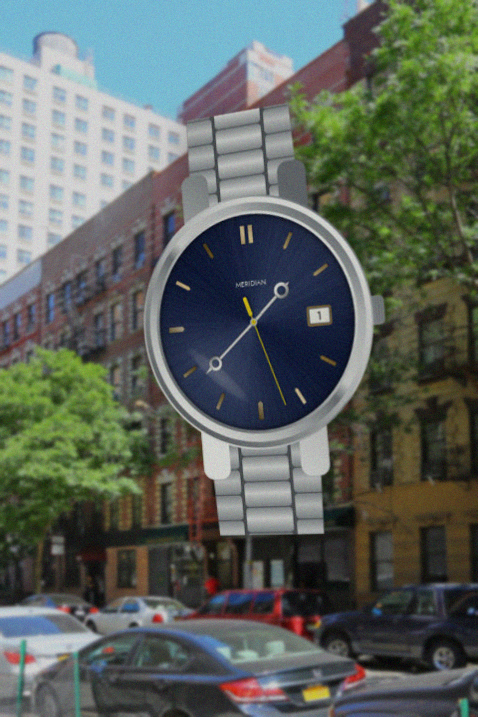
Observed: 1 h 38 min 27 s
